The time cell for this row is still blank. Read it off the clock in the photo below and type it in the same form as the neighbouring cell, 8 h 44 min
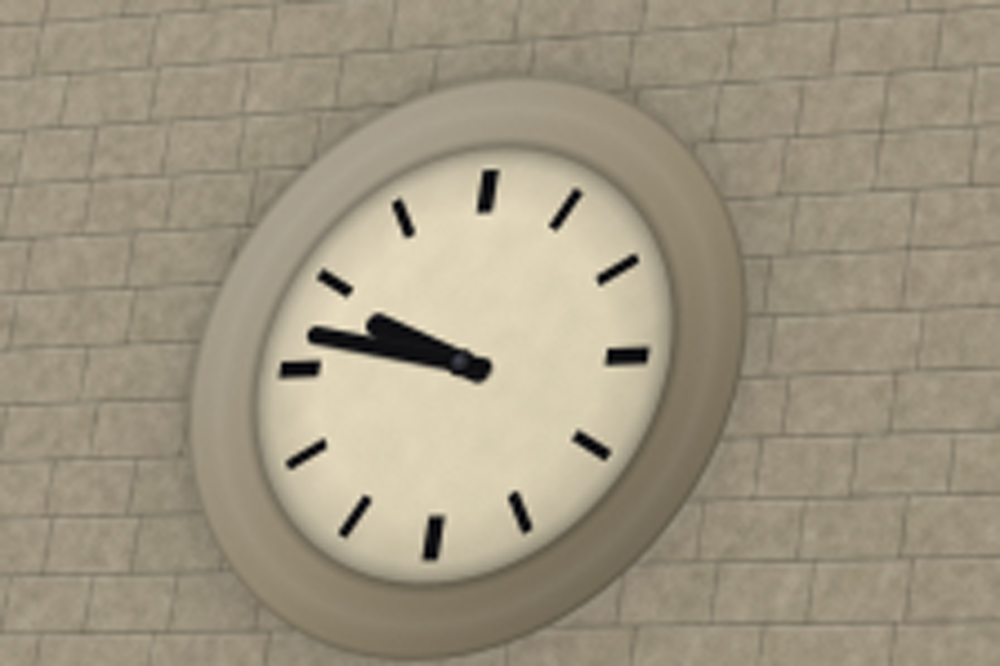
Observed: 9 h 47 min
